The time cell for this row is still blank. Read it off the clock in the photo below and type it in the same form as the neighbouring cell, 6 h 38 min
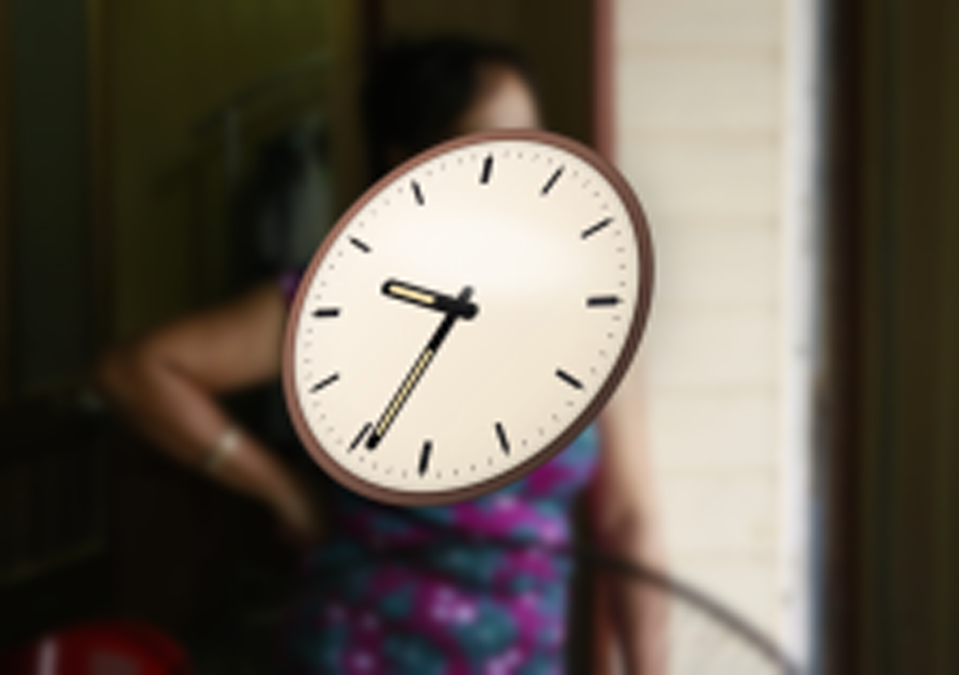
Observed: 9 h 34 min
